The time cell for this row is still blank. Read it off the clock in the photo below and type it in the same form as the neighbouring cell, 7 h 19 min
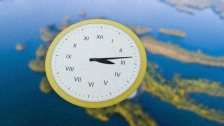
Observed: 3 h 13 min
